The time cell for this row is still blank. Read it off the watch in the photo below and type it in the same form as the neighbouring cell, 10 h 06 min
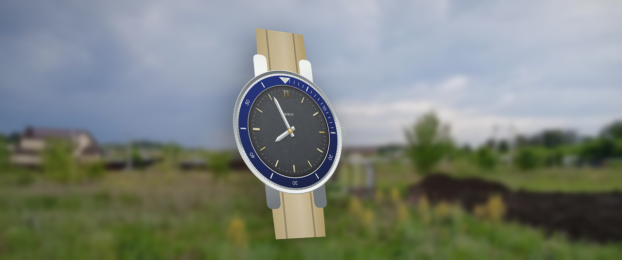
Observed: 7 h 56 min
